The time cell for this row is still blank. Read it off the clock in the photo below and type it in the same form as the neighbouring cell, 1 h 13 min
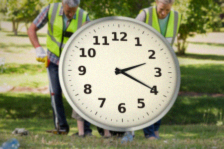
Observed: 2 h 20 min
